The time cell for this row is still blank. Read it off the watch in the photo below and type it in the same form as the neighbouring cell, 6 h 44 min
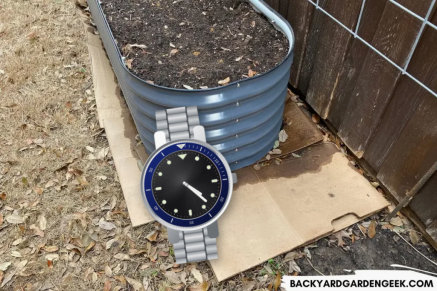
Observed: 4 h 23 min
